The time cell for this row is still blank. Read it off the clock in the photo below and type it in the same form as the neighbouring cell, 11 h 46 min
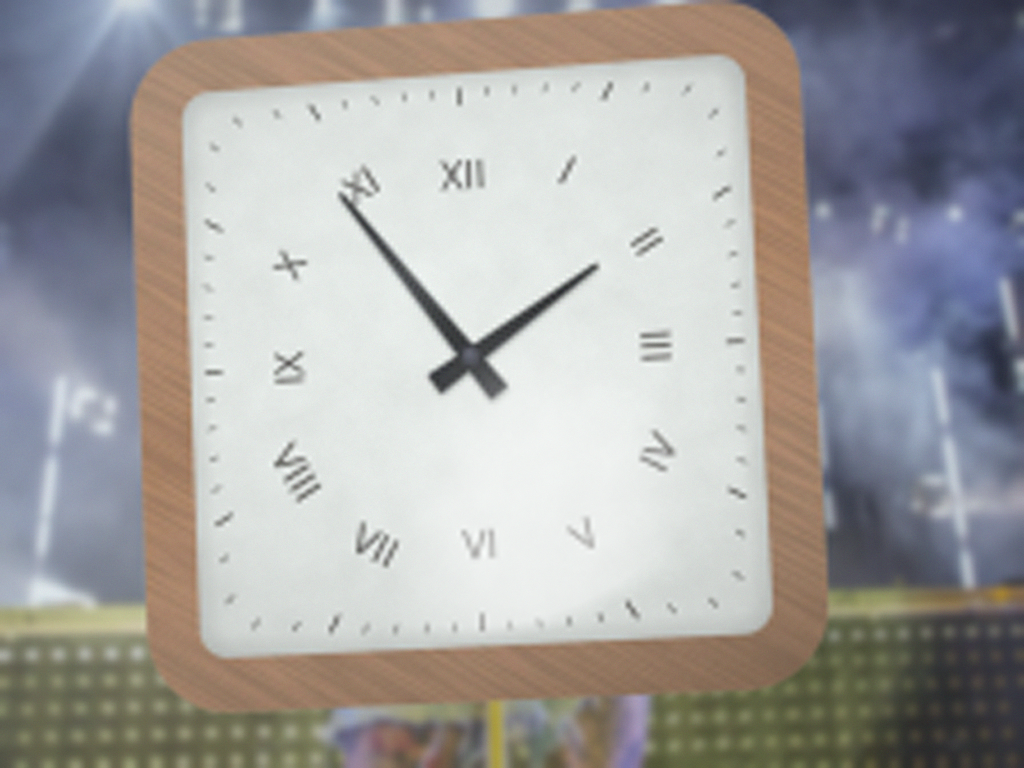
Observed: 1 h 54 min
